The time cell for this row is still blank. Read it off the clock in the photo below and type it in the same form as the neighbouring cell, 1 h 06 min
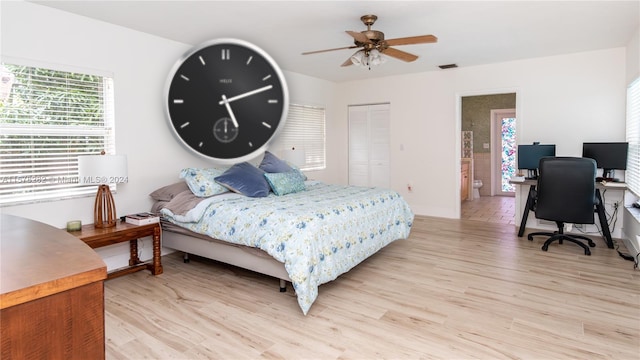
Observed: 5 h 12 min
